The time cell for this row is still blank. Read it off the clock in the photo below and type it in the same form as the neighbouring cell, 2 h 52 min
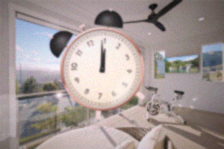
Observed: 1 h 04 min
